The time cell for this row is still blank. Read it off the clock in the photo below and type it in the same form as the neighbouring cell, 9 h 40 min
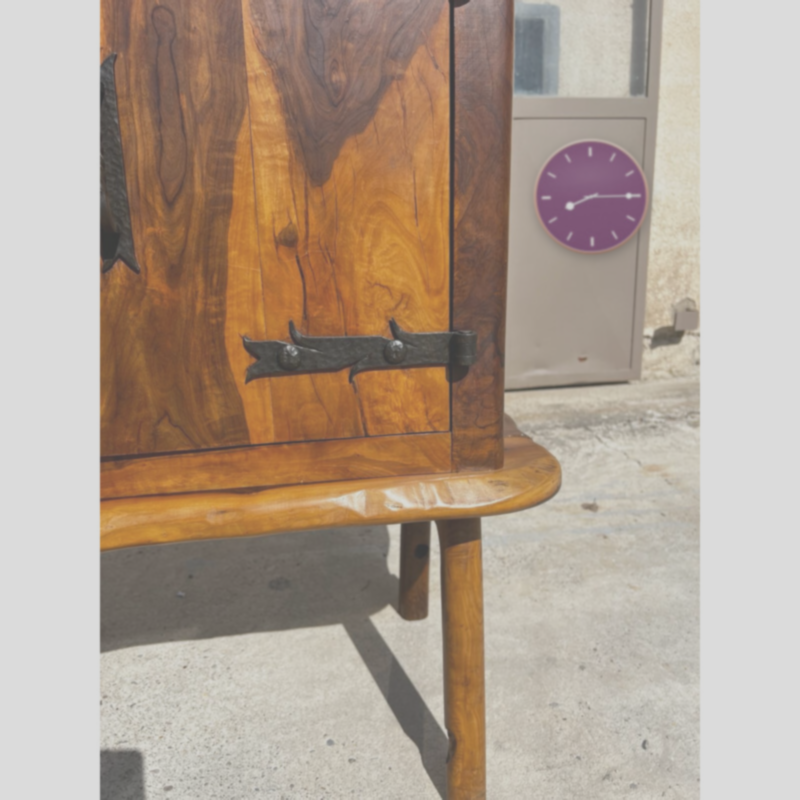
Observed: 8 h 15 min
